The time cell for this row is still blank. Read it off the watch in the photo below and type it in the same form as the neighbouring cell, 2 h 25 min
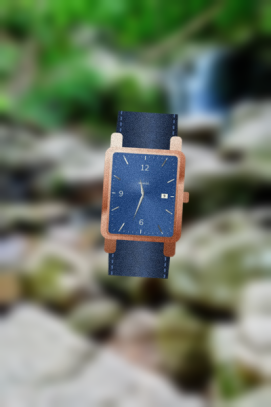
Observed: 11 h 33 min
